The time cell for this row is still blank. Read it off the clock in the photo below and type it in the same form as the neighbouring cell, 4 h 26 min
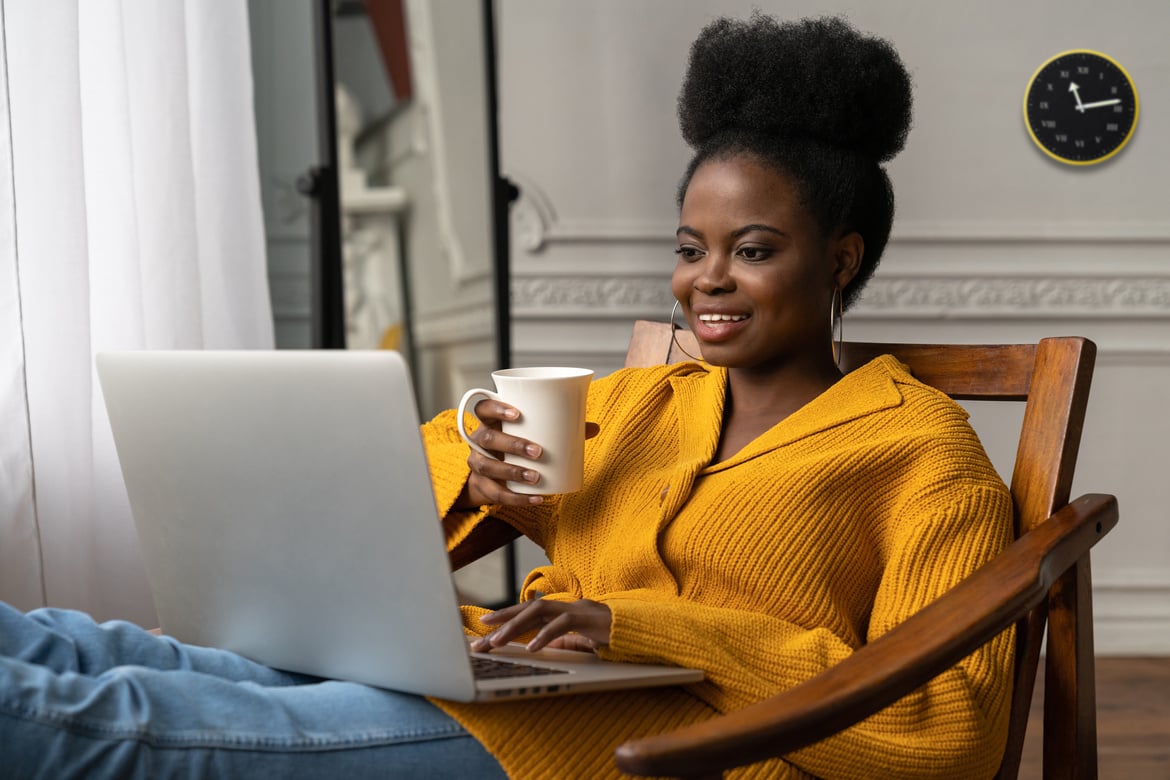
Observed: 11 h 13 min
